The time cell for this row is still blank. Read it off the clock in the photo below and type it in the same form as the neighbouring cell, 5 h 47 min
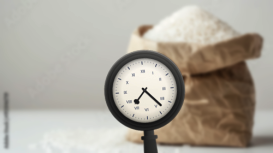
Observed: 7 h 23 min
